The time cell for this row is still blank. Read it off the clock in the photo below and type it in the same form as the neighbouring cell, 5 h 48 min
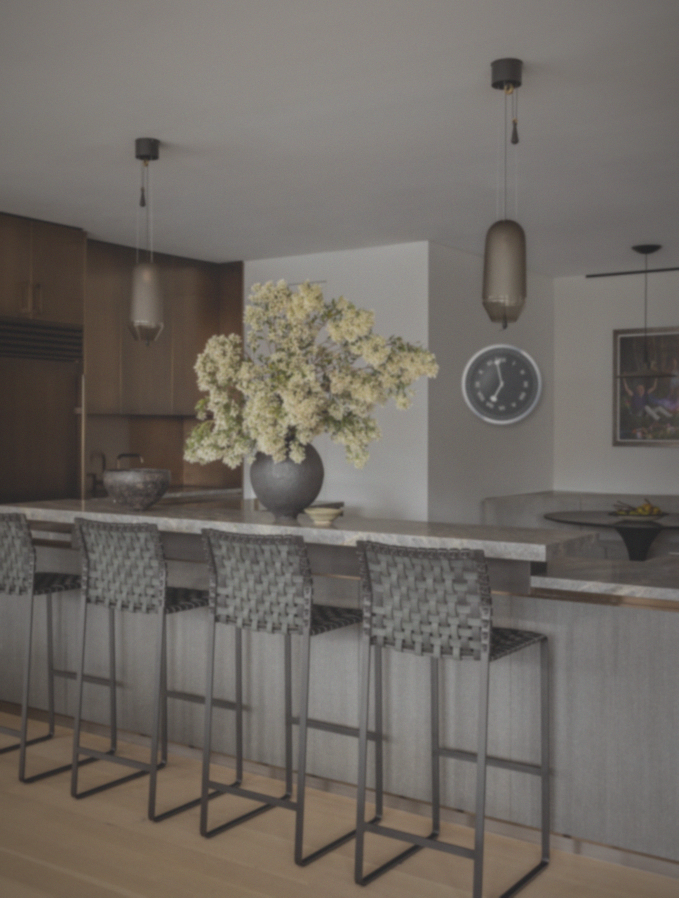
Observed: 6 h 58 min
